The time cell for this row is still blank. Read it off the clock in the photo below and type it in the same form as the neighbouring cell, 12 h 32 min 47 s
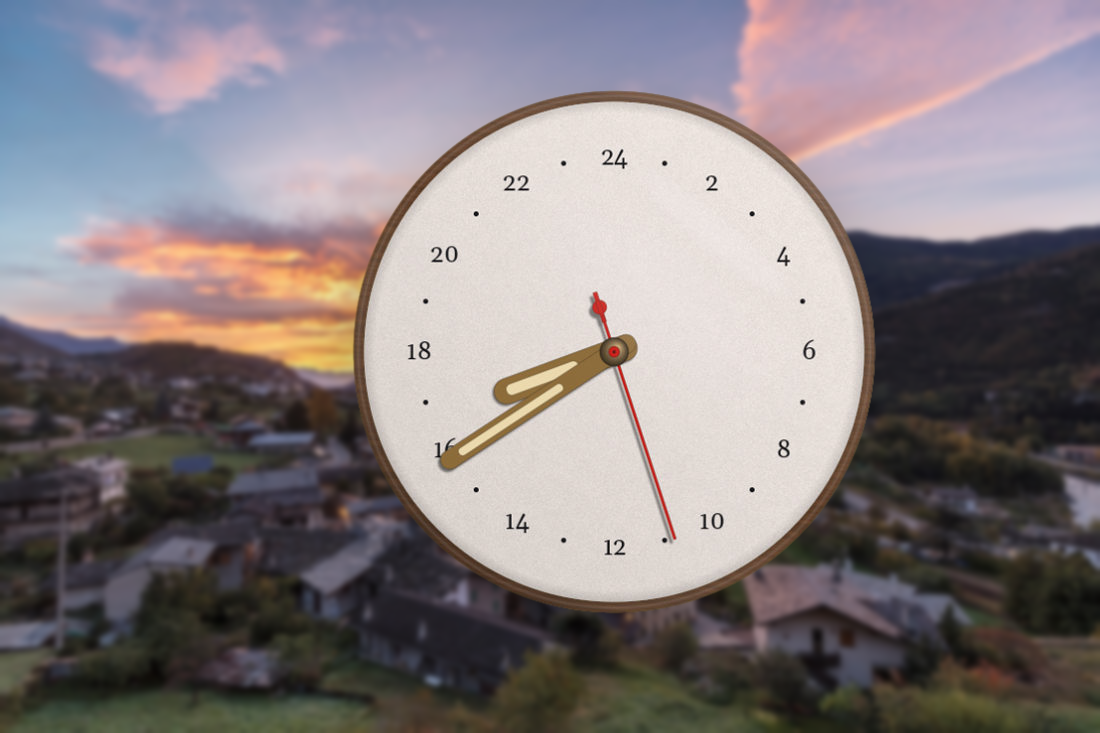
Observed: 16 h 39 min 27 s
